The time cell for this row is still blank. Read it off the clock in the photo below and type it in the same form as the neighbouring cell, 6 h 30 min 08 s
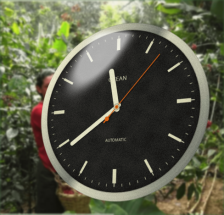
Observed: 11 h 39 min 07 s
